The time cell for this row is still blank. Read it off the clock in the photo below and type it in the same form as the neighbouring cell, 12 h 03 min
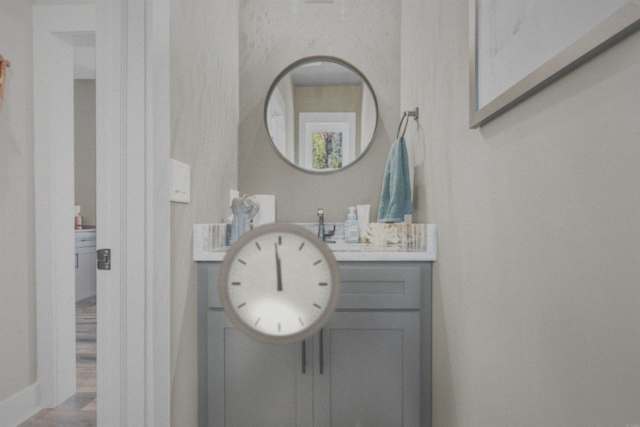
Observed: 11 h 59 min
